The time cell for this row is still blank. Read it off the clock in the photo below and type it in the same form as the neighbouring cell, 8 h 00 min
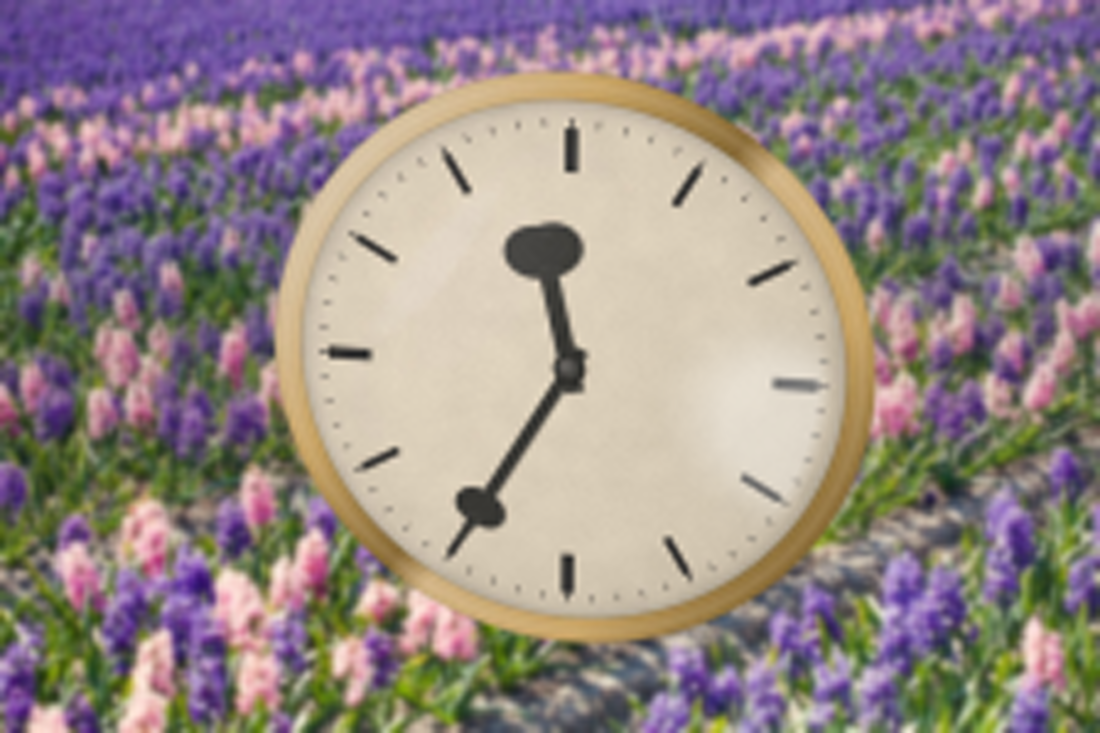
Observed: 11 h 35 min
